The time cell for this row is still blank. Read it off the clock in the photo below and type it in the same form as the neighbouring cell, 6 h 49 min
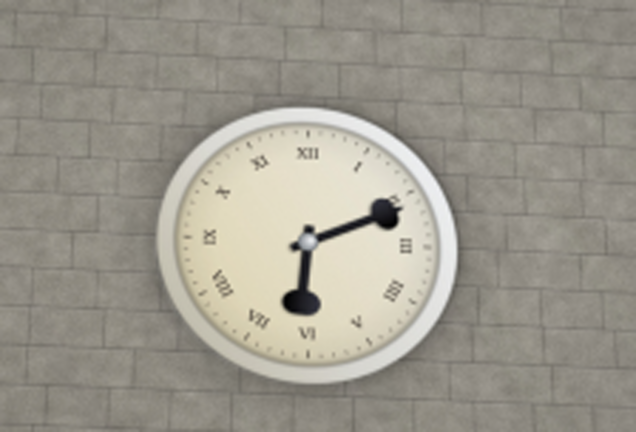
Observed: 6 h 11 min
